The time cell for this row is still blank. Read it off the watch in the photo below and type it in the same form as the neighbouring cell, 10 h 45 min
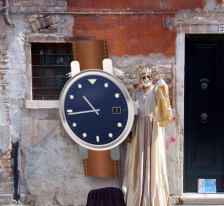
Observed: 10 h 44 min
